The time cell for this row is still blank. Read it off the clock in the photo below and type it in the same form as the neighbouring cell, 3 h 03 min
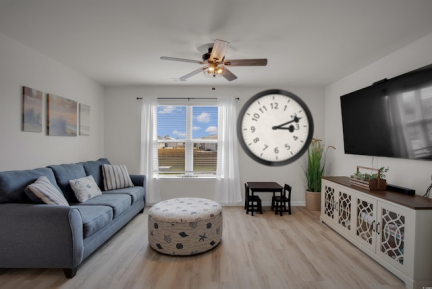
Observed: 3 h 12 min
